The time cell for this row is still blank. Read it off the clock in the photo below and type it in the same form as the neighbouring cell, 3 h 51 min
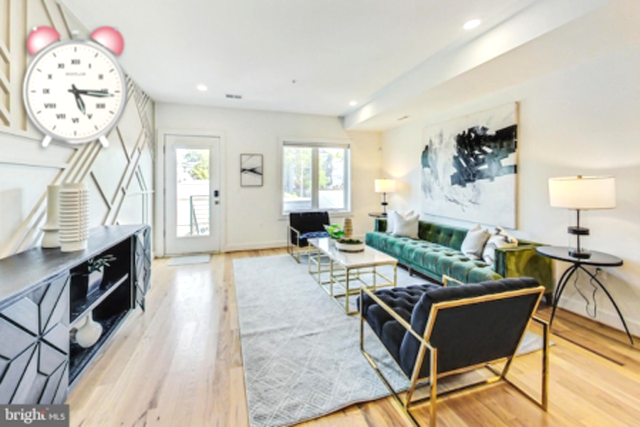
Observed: 5 h 16 min
